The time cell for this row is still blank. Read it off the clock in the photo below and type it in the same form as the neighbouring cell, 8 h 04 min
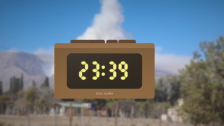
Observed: 23 h 39 min
